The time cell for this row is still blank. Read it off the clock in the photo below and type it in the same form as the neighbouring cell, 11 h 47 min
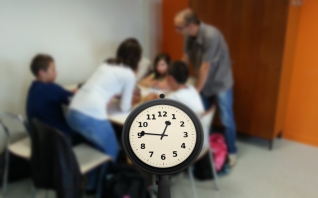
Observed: 12 h 46 min
